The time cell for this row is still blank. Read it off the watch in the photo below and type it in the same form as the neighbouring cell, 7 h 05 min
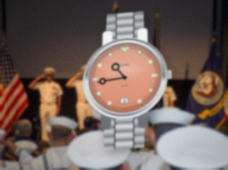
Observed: 10 h 44 min
